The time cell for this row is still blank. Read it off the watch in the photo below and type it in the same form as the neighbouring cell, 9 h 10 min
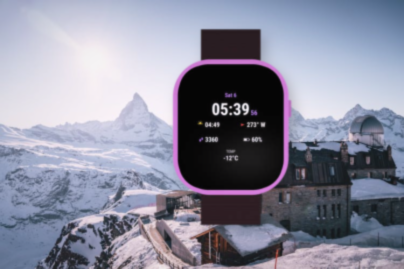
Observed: 5 h 39 min
